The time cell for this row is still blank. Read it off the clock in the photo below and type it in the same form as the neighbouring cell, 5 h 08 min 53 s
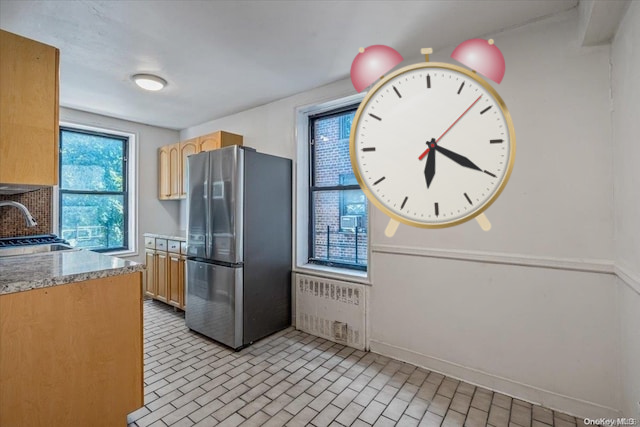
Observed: 6 h 20 min 08 s
